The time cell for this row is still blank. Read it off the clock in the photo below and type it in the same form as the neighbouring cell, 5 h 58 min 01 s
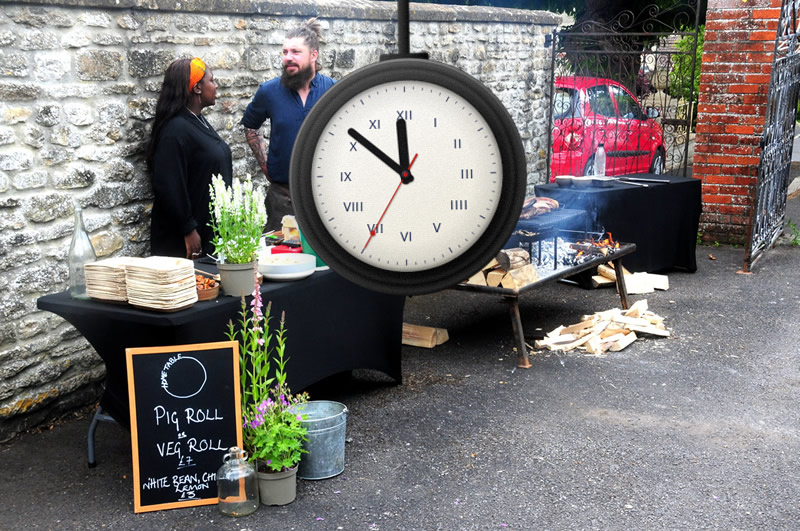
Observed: 11 h 51 min 35 s
